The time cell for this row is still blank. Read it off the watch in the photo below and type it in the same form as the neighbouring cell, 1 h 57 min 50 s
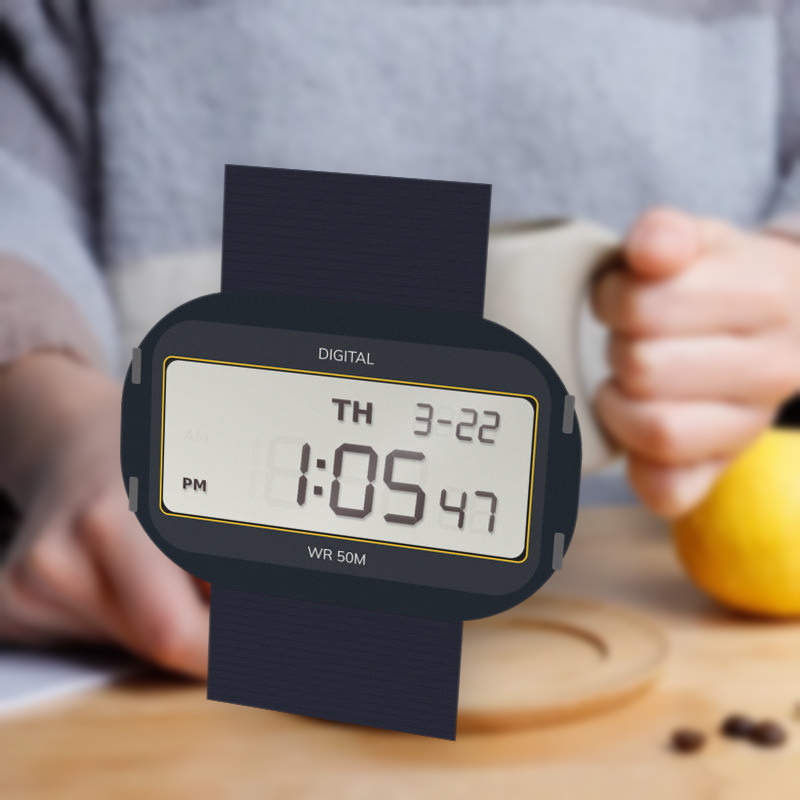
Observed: 1 h 05 min 47 s
